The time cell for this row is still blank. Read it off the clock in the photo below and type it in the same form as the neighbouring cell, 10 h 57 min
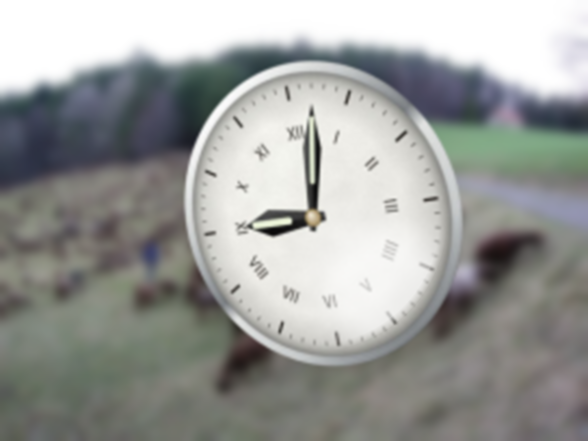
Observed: 9 h 02 min
